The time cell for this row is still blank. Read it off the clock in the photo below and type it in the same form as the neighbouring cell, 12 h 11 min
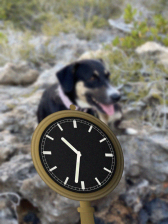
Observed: 10 h 32 min
